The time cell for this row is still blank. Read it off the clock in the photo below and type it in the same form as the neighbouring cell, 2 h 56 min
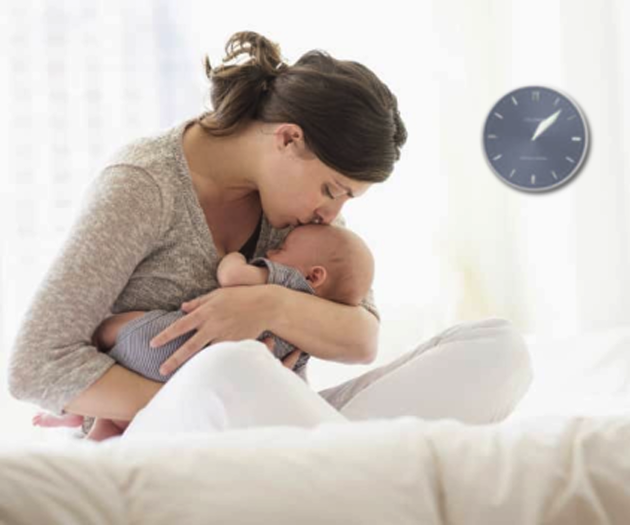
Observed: 1 h 07 min
